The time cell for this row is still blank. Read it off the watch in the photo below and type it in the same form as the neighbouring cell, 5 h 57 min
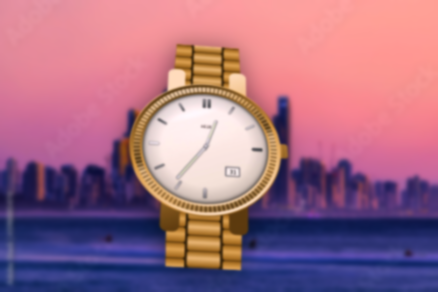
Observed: 12 h 36 min
